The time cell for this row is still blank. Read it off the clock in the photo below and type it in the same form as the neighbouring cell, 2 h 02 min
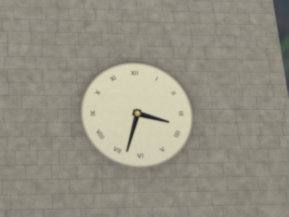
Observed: 3 h 33 min
